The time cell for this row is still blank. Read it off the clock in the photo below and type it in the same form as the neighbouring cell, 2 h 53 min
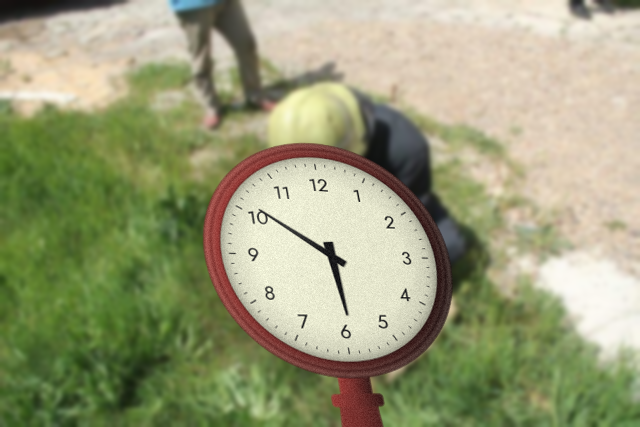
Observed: 5 h 51 min
